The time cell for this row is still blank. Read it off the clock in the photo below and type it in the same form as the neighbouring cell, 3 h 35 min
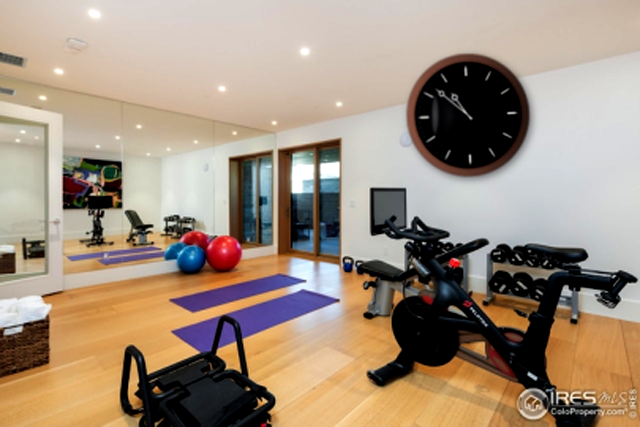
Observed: 10 h 52 min
